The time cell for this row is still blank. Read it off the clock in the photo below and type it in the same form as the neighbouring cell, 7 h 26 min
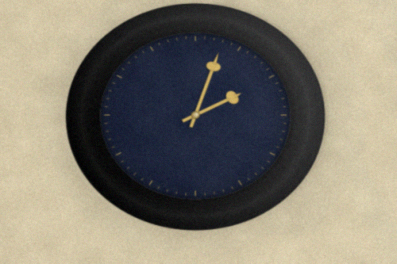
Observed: 2 h 03 min
